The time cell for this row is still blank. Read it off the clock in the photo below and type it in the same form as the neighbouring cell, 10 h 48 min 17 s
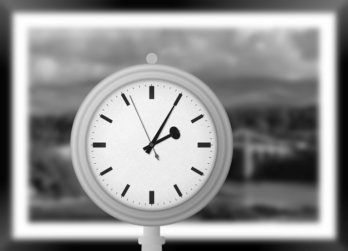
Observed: 2 h 04 min 56 s
